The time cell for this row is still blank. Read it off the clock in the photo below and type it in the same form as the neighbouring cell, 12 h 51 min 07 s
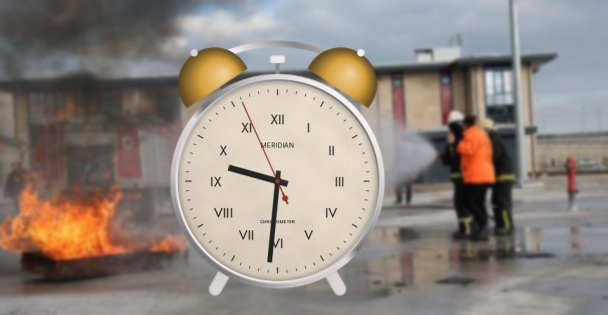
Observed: 9 h 30 min 56 s
